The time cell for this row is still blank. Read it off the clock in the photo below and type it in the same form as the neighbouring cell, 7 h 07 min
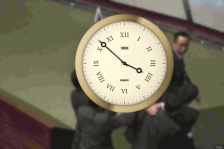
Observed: 3 h 52 min
